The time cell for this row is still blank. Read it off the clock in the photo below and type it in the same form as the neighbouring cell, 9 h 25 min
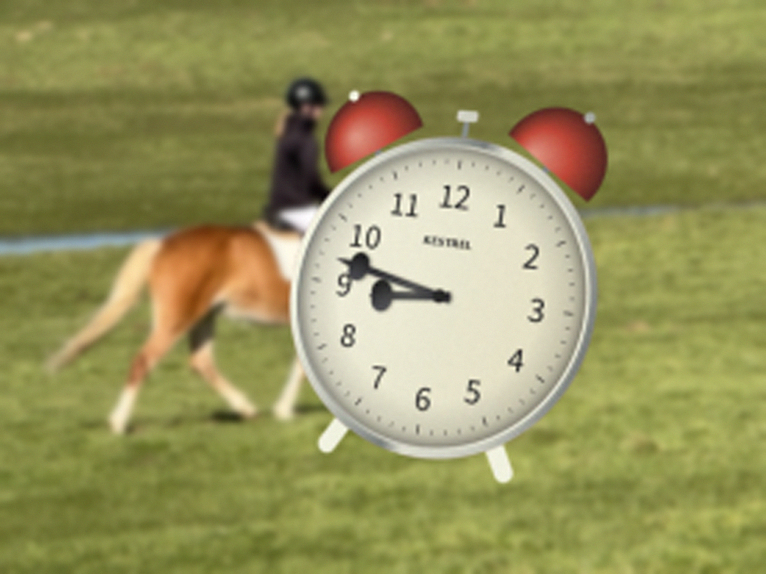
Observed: 8 h 47 min
